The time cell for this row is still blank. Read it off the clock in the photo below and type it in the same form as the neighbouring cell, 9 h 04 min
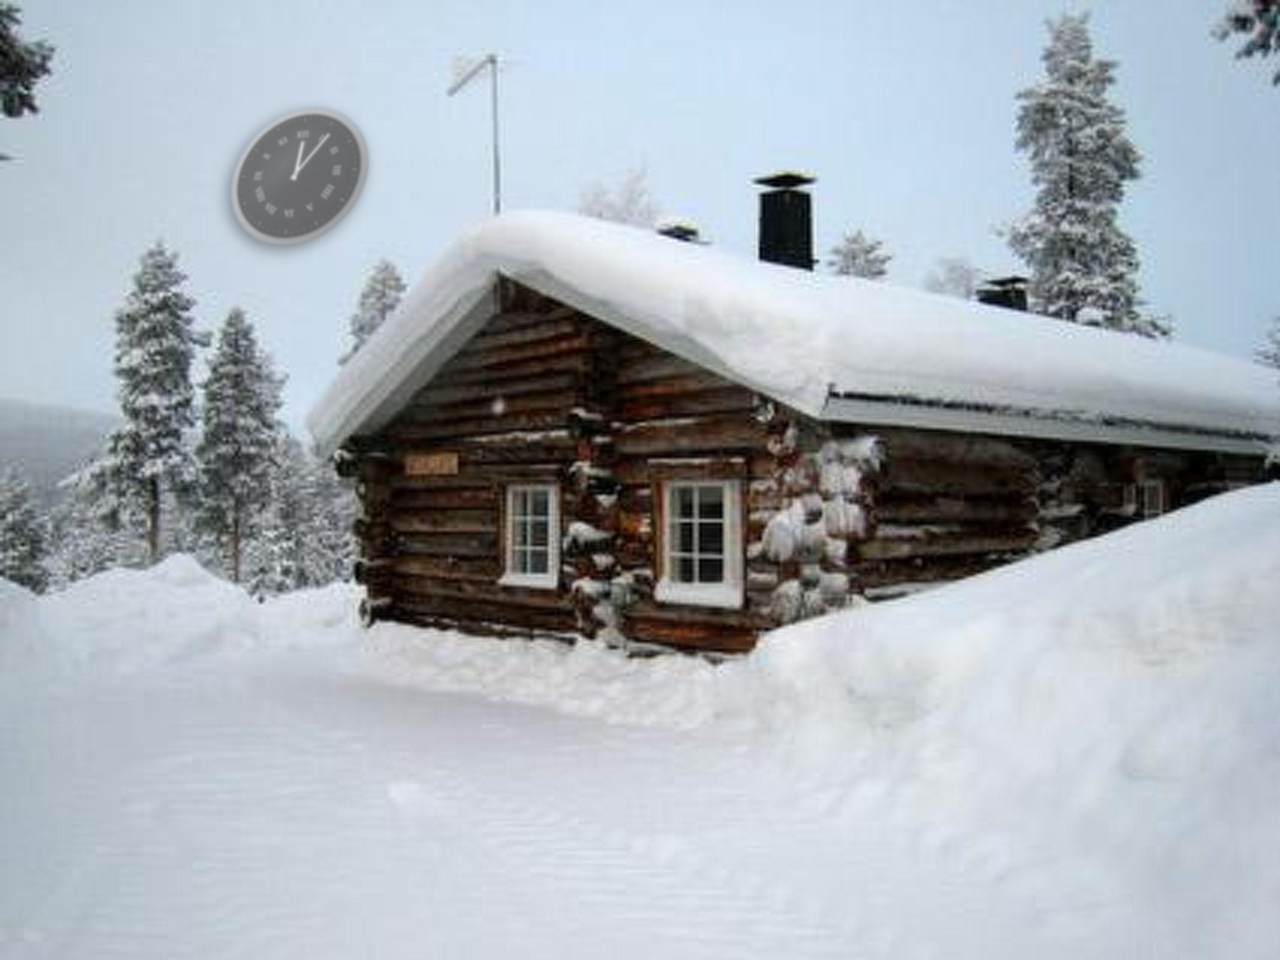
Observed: 12 h 06 min
